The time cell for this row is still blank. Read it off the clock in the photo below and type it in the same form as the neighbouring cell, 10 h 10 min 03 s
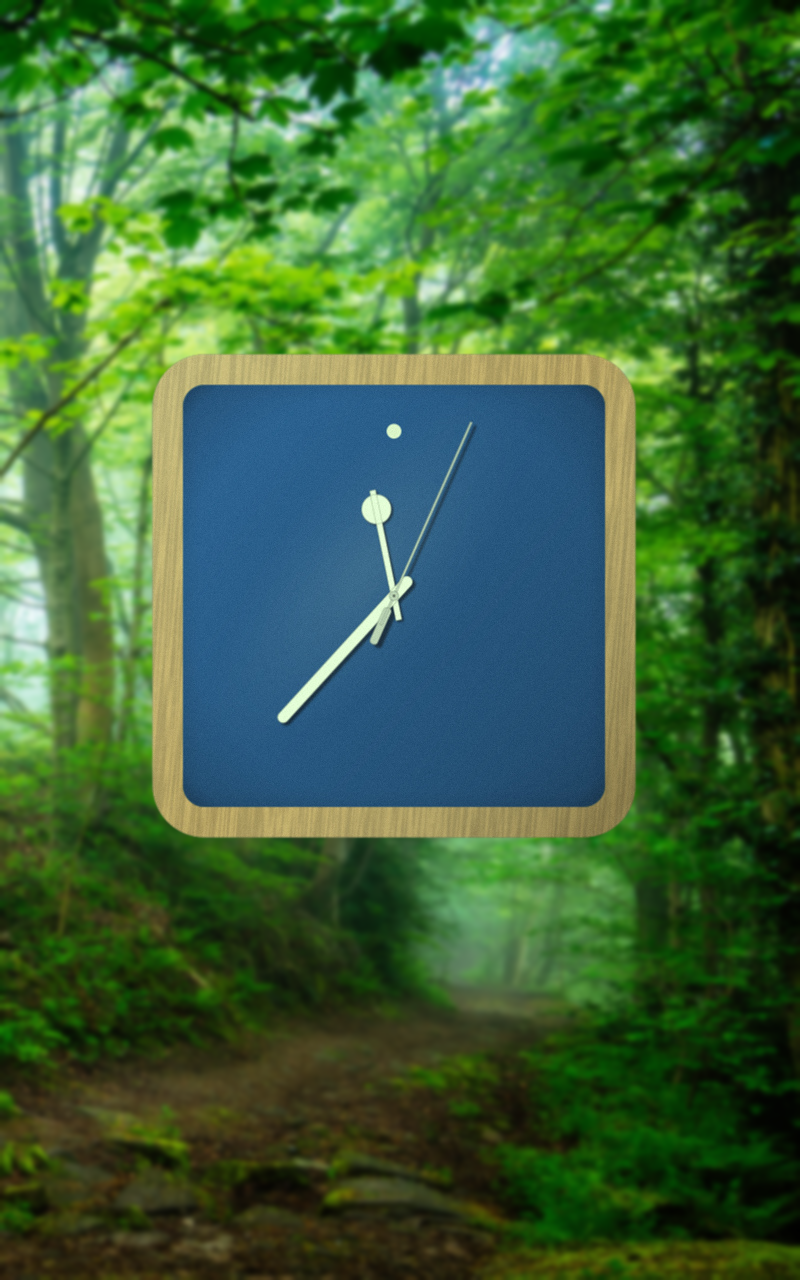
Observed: 11 h 37 min 04 s
